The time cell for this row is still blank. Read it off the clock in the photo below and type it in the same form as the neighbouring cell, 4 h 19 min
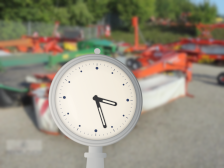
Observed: 3 h 27 min
